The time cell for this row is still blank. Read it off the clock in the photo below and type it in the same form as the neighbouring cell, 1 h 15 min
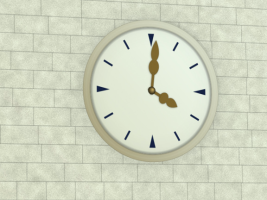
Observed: 4 h 01 min
